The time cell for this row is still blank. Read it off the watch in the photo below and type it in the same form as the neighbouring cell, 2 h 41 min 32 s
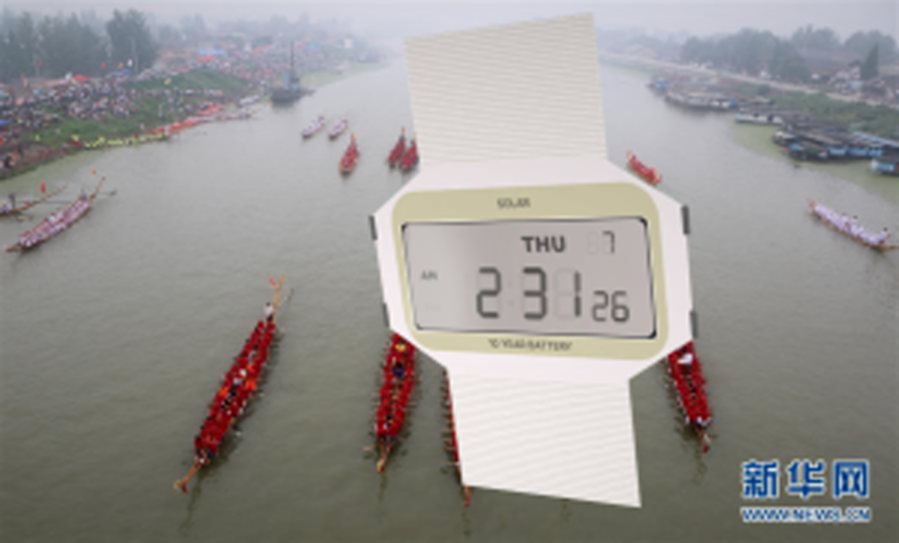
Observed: 2 h 31 min 26 s
